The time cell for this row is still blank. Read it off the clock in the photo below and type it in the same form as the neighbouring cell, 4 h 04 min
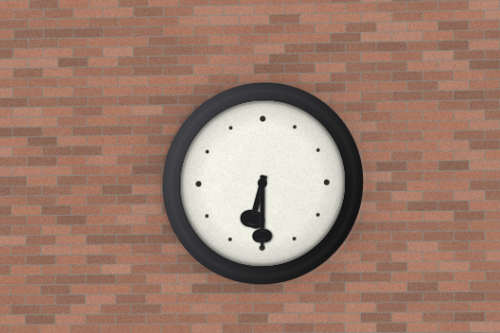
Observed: 6 h 30 min
